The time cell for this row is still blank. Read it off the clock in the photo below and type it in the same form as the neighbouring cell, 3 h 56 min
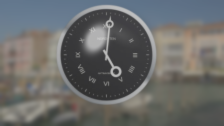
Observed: 5 h 01 min
